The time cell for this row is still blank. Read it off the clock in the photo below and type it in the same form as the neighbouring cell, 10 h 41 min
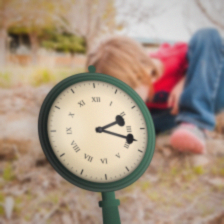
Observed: 2 h 18 min
